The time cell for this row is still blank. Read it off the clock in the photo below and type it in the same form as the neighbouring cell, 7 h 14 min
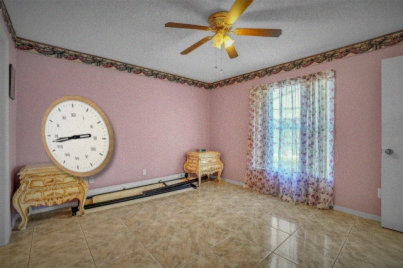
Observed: 2 h 43 min
